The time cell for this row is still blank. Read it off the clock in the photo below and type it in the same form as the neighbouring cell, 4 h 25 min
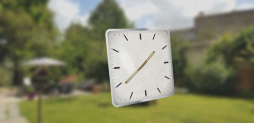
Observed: 1 h 39 min
